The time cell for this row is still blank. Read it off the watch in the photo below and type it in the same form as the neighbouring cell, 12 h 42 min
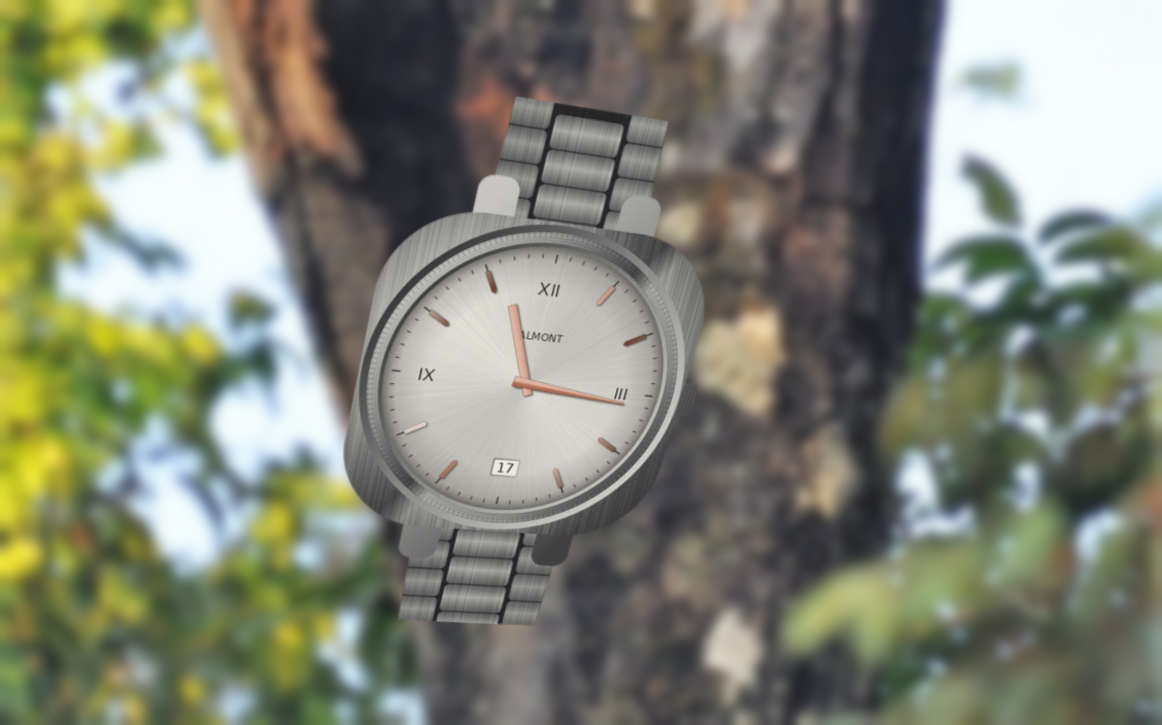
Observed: 11 h 16 min
